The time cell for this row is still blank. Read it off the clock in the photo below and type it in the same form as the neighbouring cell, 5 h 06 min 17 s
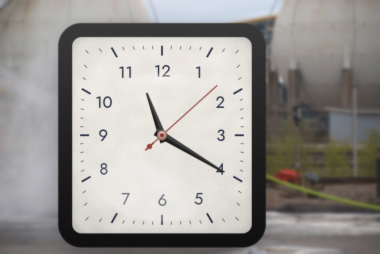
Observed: 11 h 20 min 08 s
